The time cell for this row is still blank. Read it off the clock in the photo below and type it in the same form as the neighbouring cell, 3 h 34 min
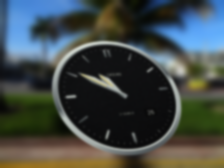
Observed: 10 h 51 min
